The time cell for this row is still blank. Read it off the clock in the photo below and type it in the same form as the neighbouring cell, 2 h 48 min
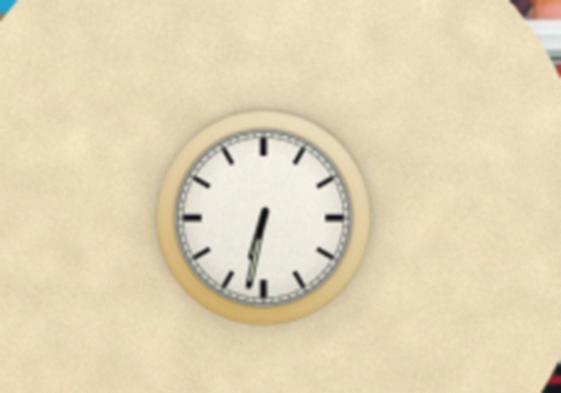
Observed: 6 h 32 min
